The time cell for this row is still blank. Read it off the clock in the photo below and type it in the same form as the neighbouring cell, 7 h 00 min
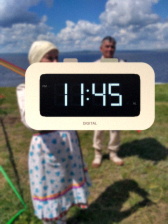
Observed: 11 h 45 min
